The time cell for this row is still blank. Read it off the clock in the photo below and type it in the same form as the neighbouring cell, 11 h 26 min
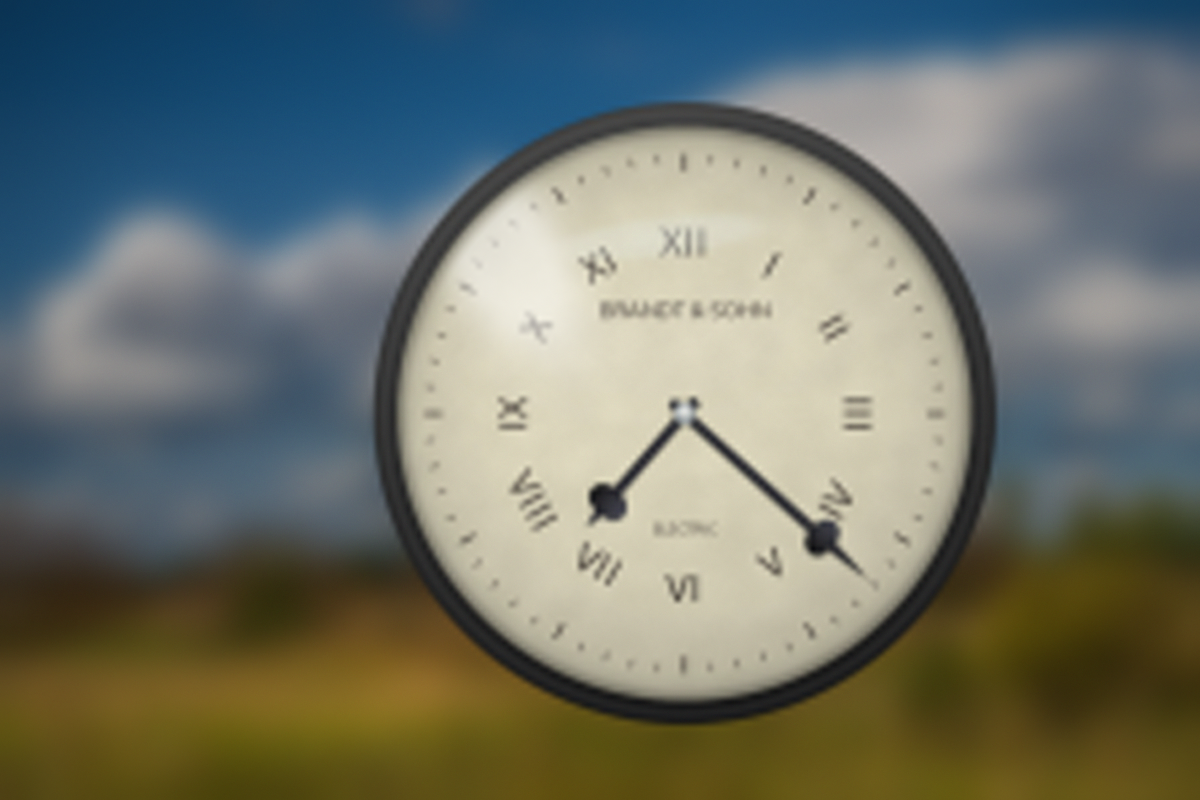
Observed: 7 h 22 min
